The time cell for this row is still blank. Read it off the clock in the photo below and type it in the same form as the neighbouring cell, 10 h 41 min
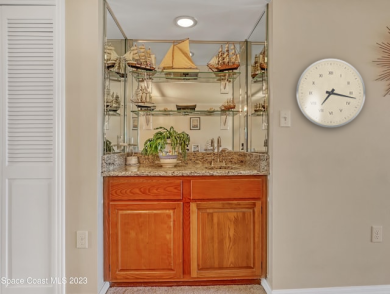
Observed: 7 h 17 min
